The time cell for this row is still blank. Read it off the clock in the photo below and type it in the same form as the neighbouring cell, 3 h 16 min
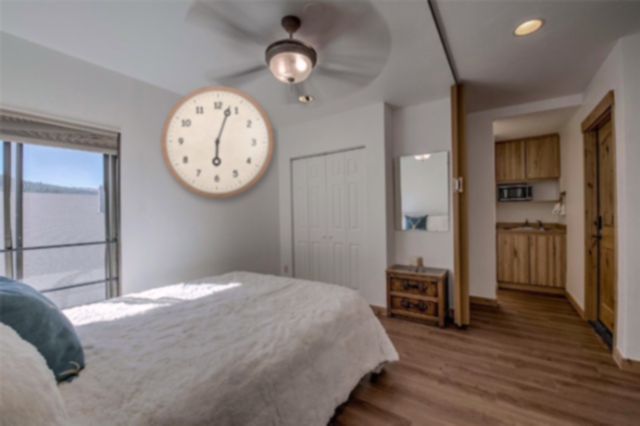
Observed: 6 h 03 min
